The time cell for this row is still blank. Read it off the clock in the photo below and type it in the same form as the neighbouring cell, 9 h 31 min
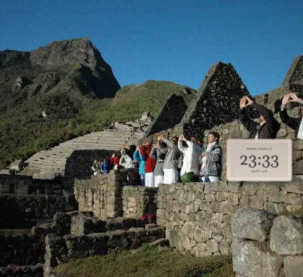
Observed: 23 h 33 min
